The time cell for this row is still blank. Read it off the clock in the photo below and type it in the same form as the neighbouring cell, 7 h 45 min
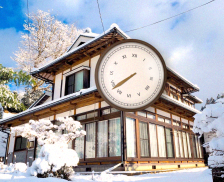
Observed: 7 h 38 min
